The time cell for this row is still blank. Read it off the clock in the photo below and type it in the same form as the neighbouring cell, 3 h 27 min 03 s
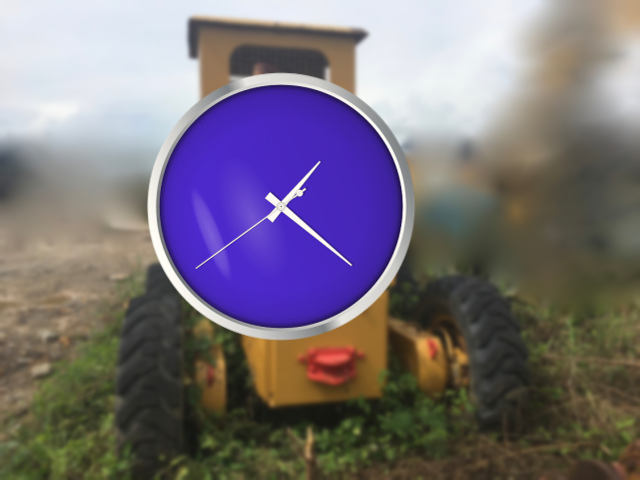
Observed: 1 h 21 min 39 s
